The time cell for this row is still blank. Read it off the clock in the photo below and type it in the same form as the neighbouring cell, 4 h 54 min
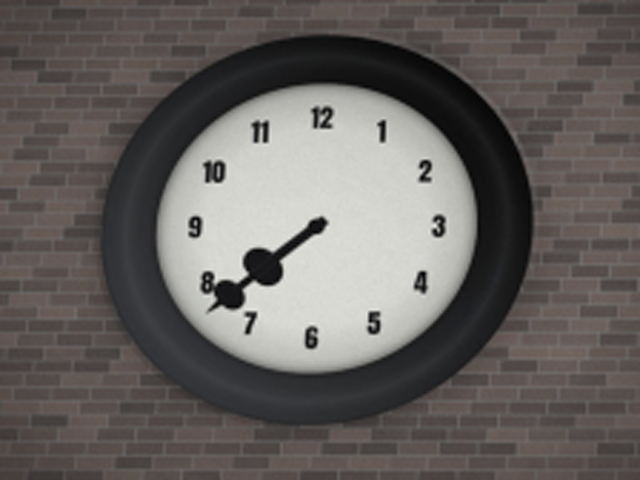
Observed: 7 h 38 min
